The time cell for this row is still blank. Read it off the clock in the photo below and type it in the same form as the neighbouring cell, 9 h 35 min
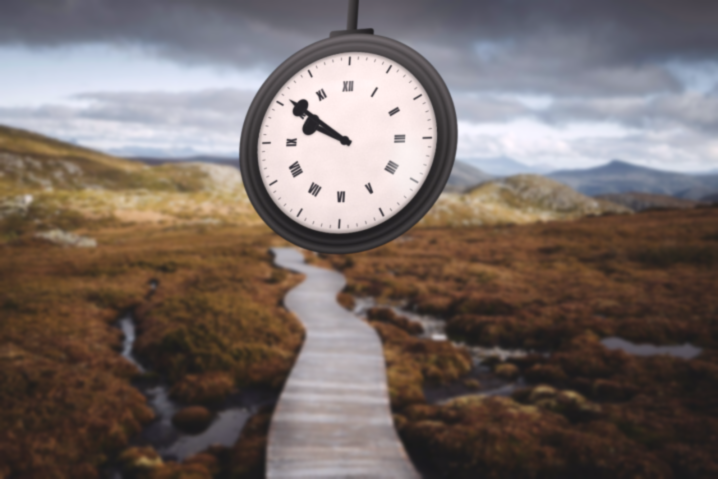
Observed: 9 h 51 min
